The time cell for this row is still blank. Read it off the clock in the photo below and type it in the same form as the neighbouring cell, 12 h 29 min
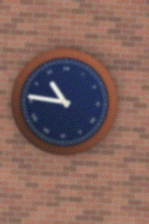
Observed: 10 h 46 min
